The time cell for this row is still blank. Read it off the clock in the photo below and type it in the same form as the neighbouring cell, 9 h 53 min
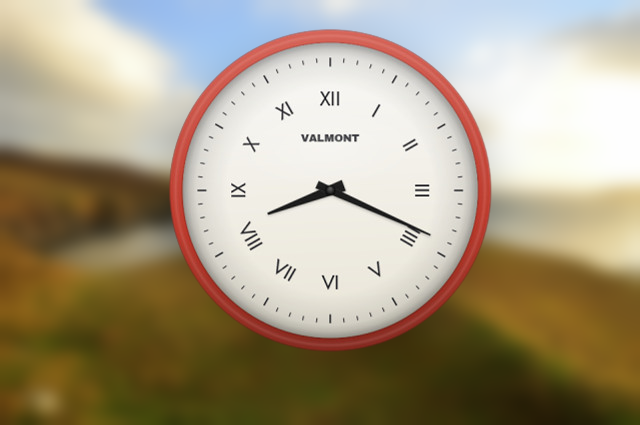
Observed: 8 h 19 min
